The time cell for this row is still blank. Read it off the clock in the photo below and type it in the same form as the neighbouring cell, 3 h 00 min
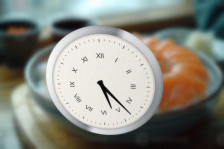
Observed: 5 h 23 min
